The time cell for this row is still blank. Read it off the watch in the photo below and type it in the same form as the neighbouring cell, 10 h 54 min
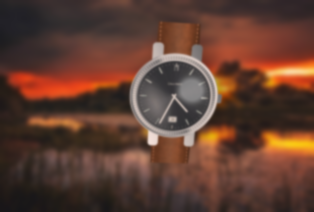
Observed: 4 h 34 min
